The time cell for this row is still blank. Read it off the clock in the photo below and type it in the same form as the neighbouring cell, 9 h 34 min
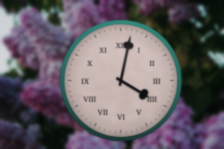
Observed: 4 h 02 min
